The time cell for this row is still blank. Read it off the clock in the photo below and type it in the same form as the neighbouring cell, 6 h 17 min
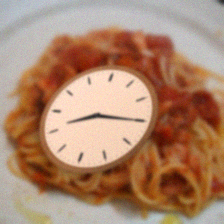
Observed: 8 h 15 min
